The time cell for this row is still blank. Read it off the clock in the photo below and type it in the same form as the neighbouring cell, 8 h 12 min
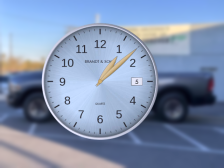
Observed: 1 h 08 min
